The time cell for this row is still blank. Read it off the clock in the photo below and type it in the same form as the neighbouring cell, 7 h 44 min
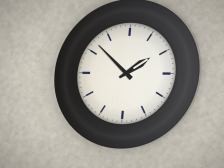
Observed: 1 h 52 min
